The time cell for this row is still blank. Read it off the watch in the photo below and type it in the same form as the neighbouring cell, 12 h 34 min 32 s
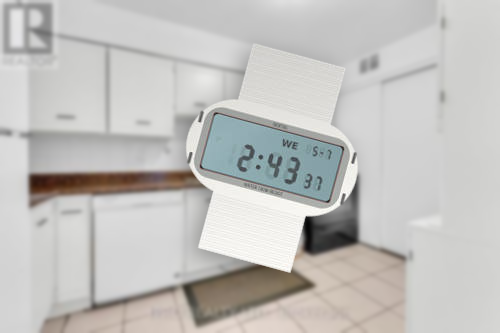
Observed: 2 h 43 min 37 s
